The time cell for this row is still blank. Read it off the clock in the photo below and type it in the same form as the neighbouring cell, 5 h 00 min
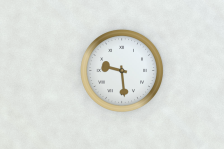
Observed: 9 h 29 min
